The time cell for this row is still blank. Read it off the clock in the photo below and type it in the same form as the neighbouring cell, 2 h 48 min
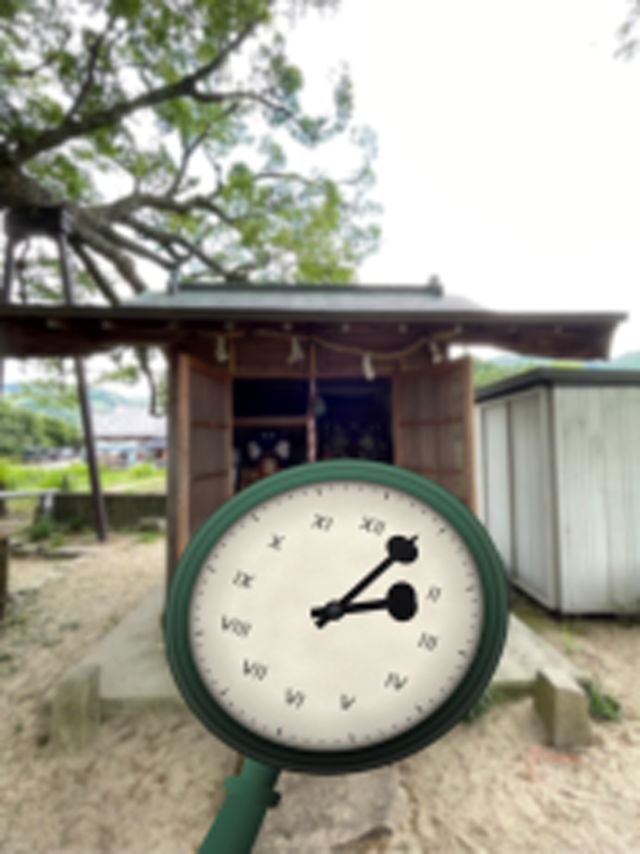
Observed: 2 h 04 min
